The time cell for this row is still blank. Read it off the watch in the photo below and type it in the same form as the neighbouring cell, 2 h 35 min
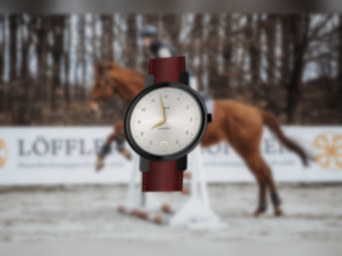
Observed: 7 h 58 min
